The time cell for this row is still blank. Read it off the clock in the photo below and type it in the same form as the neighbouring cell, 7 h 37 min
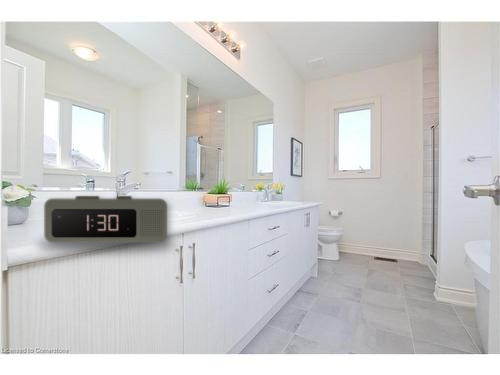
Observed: 1 h 30 min
